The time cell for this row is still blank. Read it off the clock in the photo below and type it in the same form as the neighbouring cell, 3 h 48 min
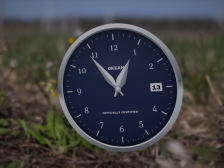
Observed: 12 h 54 min
